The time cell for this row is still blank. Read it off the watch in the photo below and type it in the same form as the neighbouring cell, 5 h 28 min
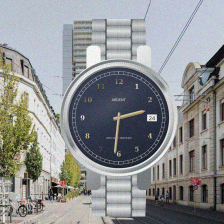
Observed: 2 h 31 min
